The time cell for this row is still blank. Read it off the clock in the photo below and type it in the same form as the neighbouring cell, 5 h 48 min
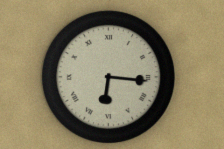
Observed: 6 h 16 min
